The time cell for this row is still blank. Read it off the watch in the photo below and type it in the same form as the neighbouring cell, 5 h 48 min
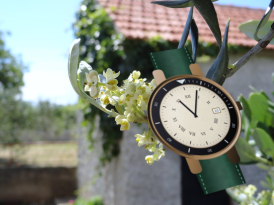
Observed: 11 h 04 min
